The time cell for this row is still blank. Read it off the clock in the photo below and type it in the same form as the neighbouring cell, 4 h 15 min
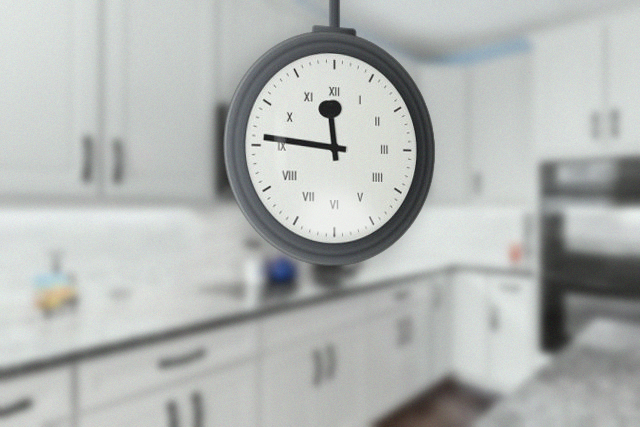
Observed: 11 h 46 min
